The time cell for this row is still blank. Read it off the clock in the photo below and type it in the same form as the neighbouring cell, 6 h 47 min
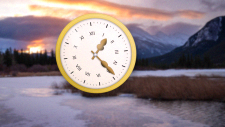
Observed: 1 h 24 min
